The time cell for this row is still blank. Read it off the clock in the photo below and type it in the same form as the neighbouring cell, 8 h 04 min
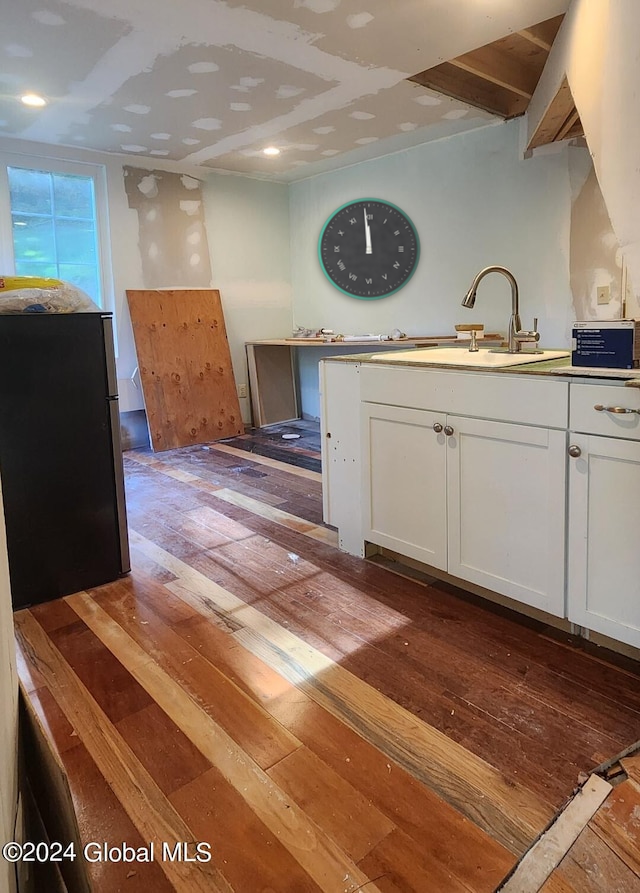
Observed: 11 h 59 min
